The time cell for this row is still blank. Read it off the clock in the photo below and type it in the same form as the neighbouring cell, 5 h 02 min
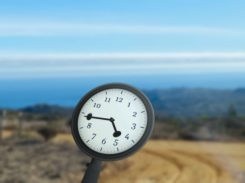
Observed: 4 h 44 min
